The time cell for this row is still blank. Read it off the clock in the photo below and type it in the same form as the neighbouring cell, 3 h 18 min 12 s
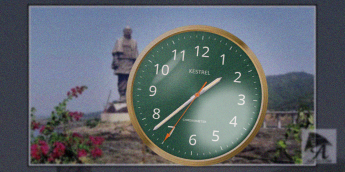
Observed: 1 h 37 min 35 s
